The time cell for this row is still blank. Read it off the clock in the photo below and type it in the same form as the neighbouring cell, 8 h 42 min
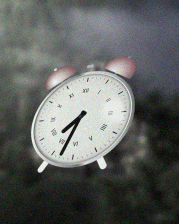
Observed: 7 h 33 min
